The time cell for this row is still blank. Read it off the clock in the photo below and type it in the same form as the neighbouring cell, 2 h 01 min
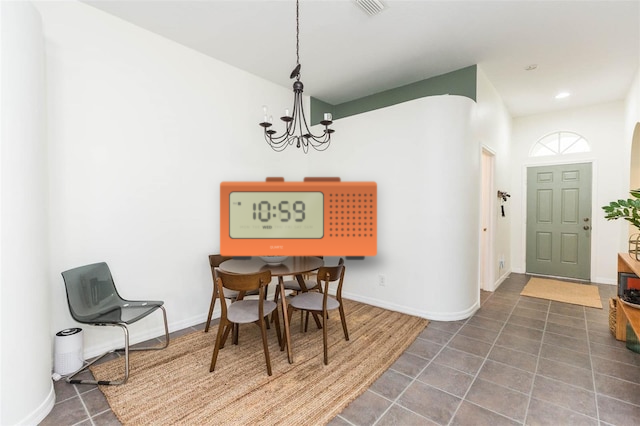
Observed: 10 h 59 min
